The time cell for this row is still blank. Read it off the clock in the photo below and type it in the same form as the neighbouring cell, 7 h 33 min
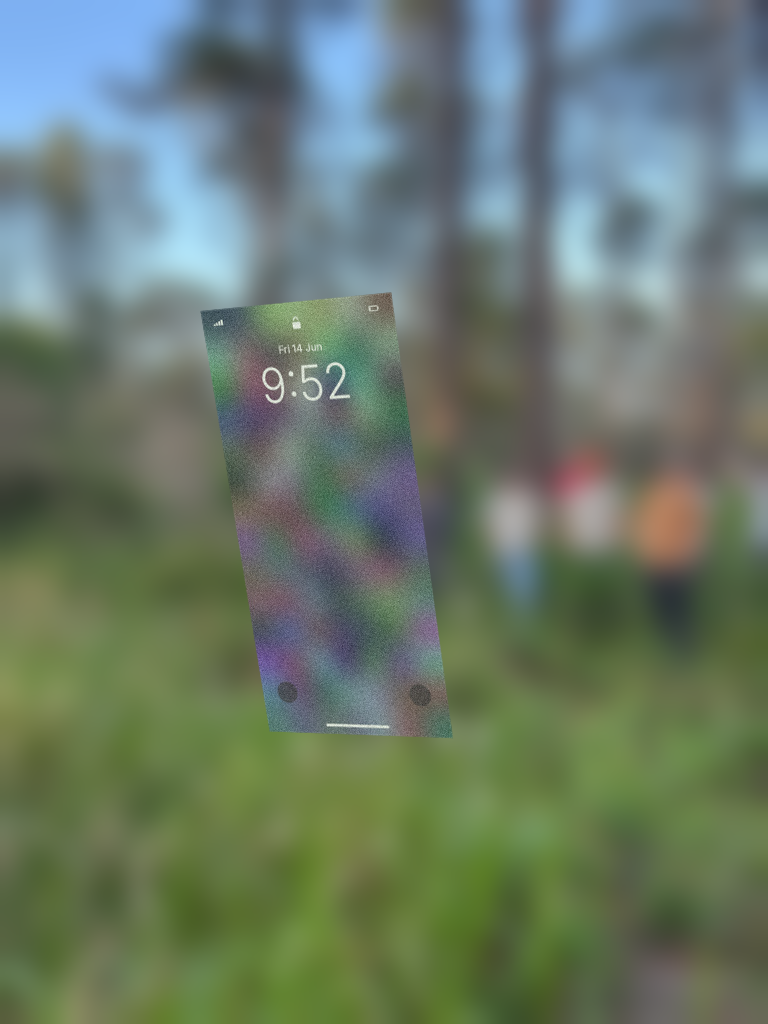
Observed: 9 h 52 min
